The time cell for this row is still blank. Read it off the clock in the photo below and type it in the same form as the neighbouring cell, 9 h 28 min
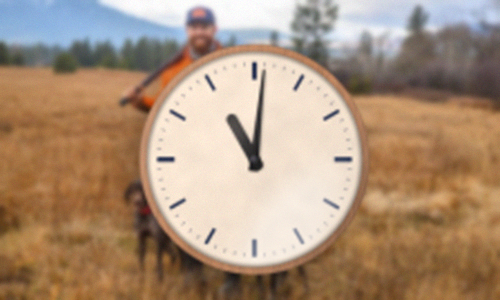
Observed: 11 h 01 min
